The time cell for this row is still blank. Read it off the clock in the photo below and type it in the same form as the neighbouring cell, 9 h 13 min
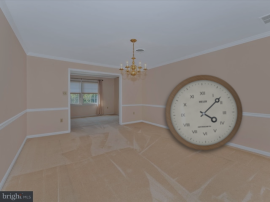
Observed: 4 h 08 min
